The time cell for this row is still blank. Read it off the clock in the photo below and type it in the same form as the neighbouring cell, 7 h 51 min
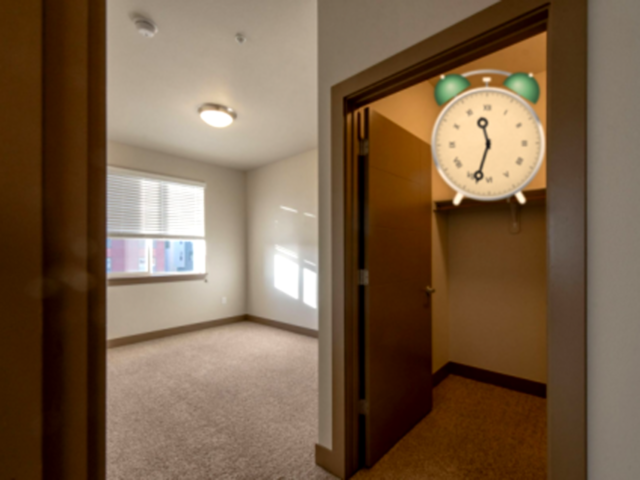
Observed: 11 h 33 min
